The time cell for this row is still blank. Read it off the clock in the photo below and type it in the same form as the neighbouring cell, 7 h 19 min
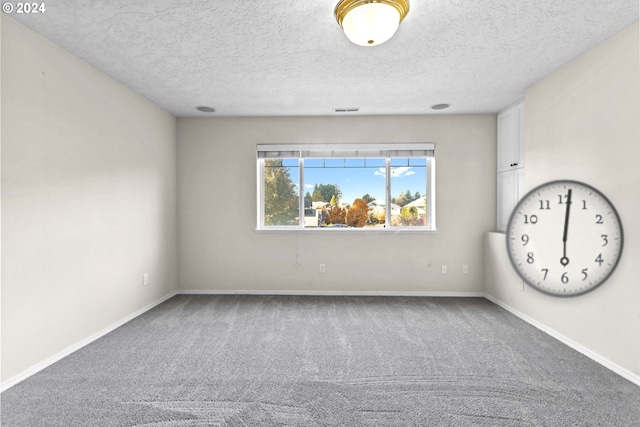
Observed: 6 h 01 min
